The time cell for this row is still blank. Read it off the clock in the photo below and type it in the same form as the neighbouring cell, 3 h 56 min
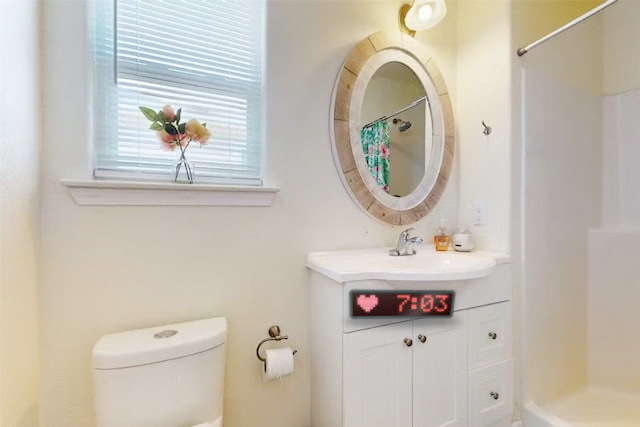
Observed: 7 h 03 min
